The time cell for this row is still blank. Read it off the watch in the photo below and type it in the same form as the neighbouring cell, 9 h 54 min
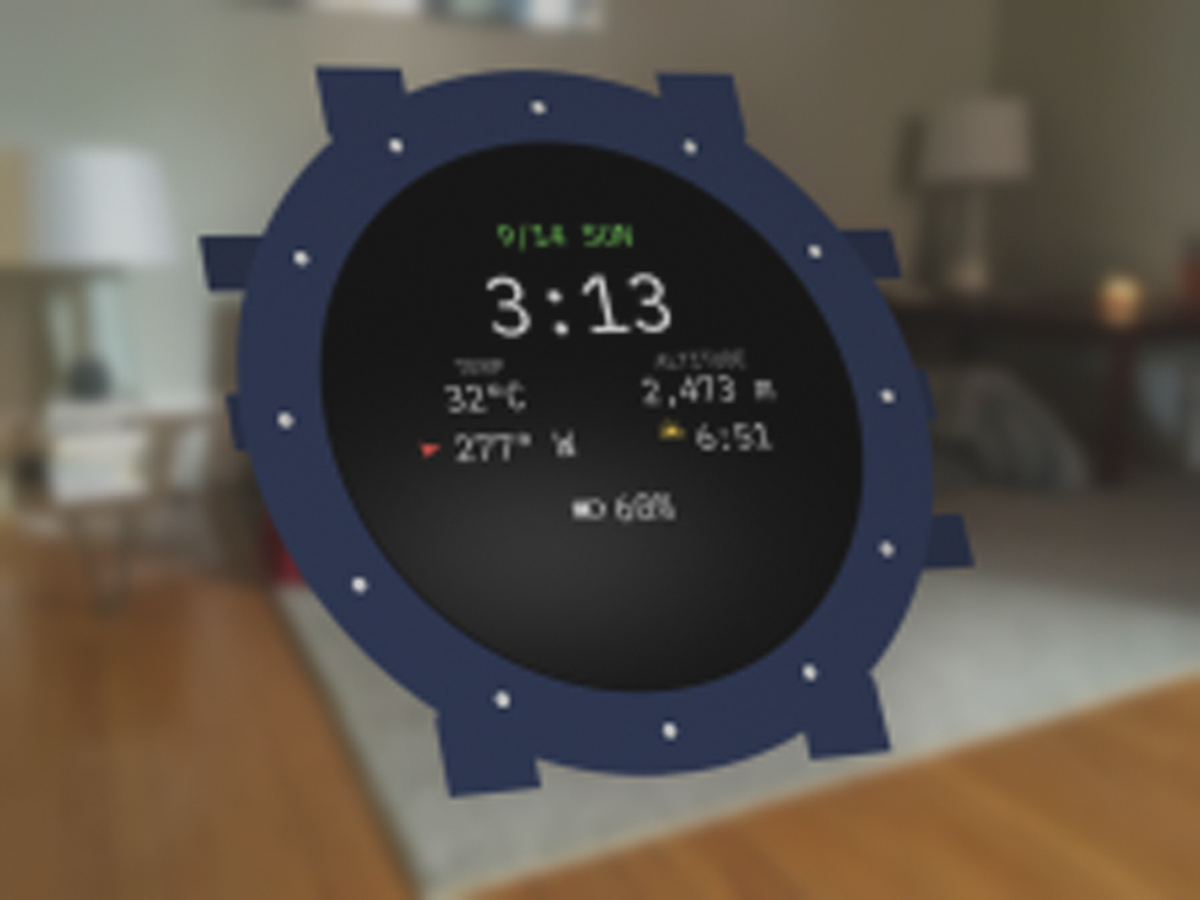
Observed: 3 h 13 min
